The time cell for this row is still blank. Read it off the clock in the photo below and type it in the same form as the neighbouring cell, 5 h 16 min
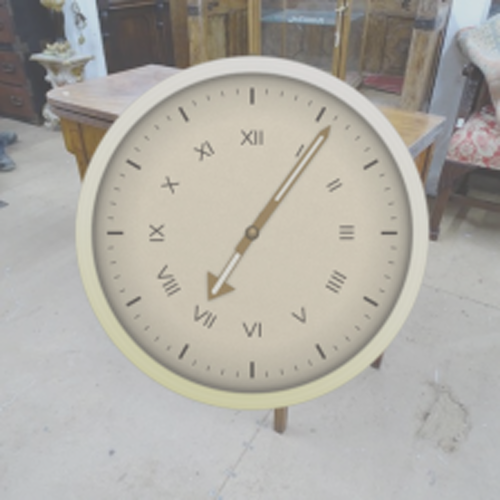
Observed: 7 h 06 min
